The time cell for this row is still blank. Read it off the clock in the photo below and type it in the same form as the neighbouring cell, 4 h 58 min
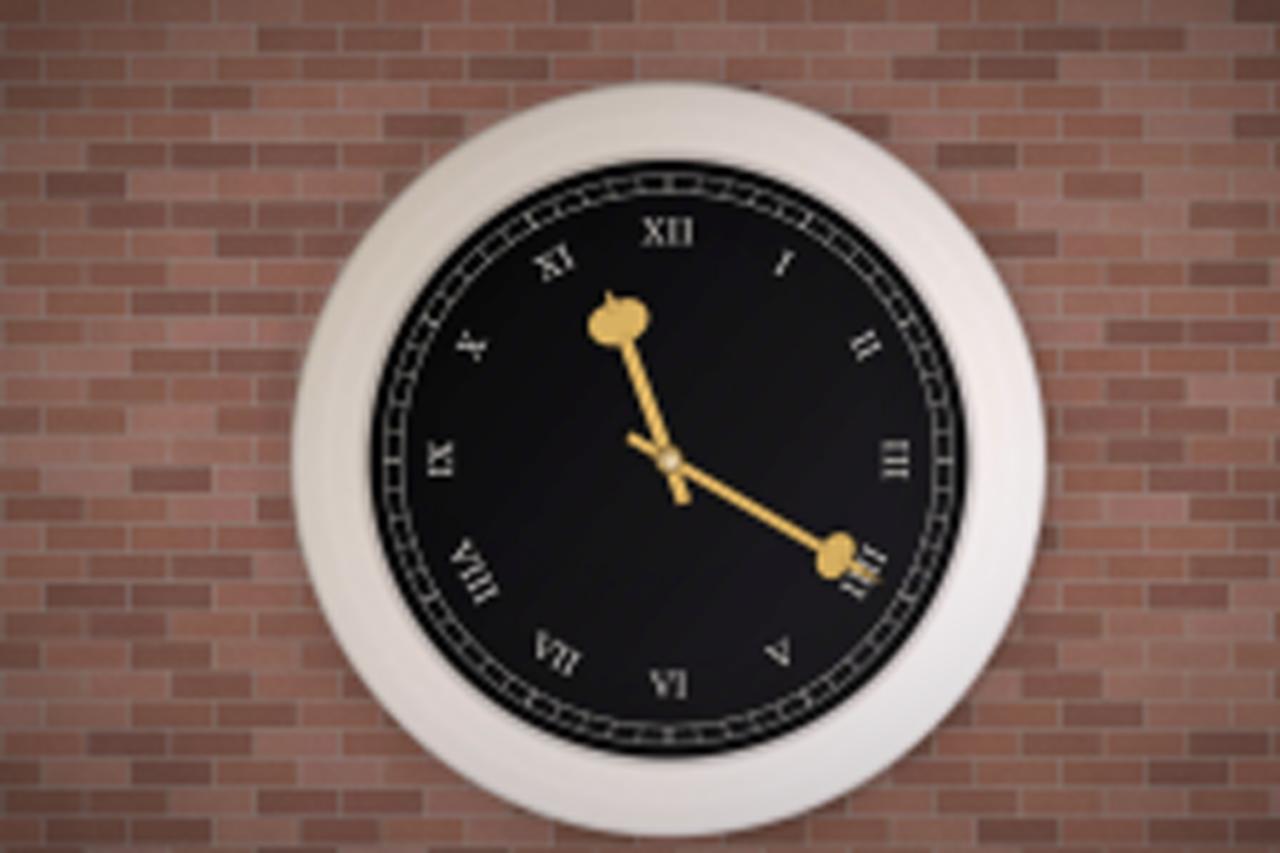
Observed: 11 h 20 min
